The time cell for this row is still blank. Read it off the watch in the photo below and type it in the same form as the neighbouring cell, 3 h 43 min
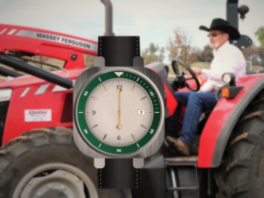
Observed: 6 h 00 min
